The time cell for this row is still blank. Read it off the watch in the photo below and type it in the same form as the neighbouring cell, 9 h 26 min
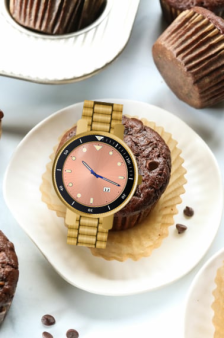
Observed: 10 h 18 min
